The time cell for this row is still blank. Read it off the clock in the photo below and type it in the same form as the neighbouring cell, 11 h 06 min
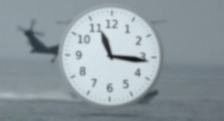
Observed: 11 h 16 min
